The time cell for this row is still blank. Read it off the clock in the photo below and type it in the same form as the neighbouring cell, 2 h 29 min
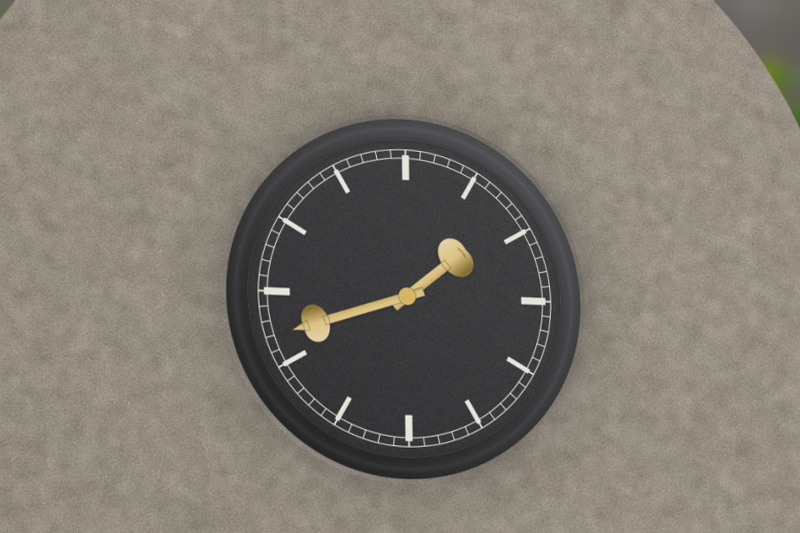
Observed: 1 h 42 min
